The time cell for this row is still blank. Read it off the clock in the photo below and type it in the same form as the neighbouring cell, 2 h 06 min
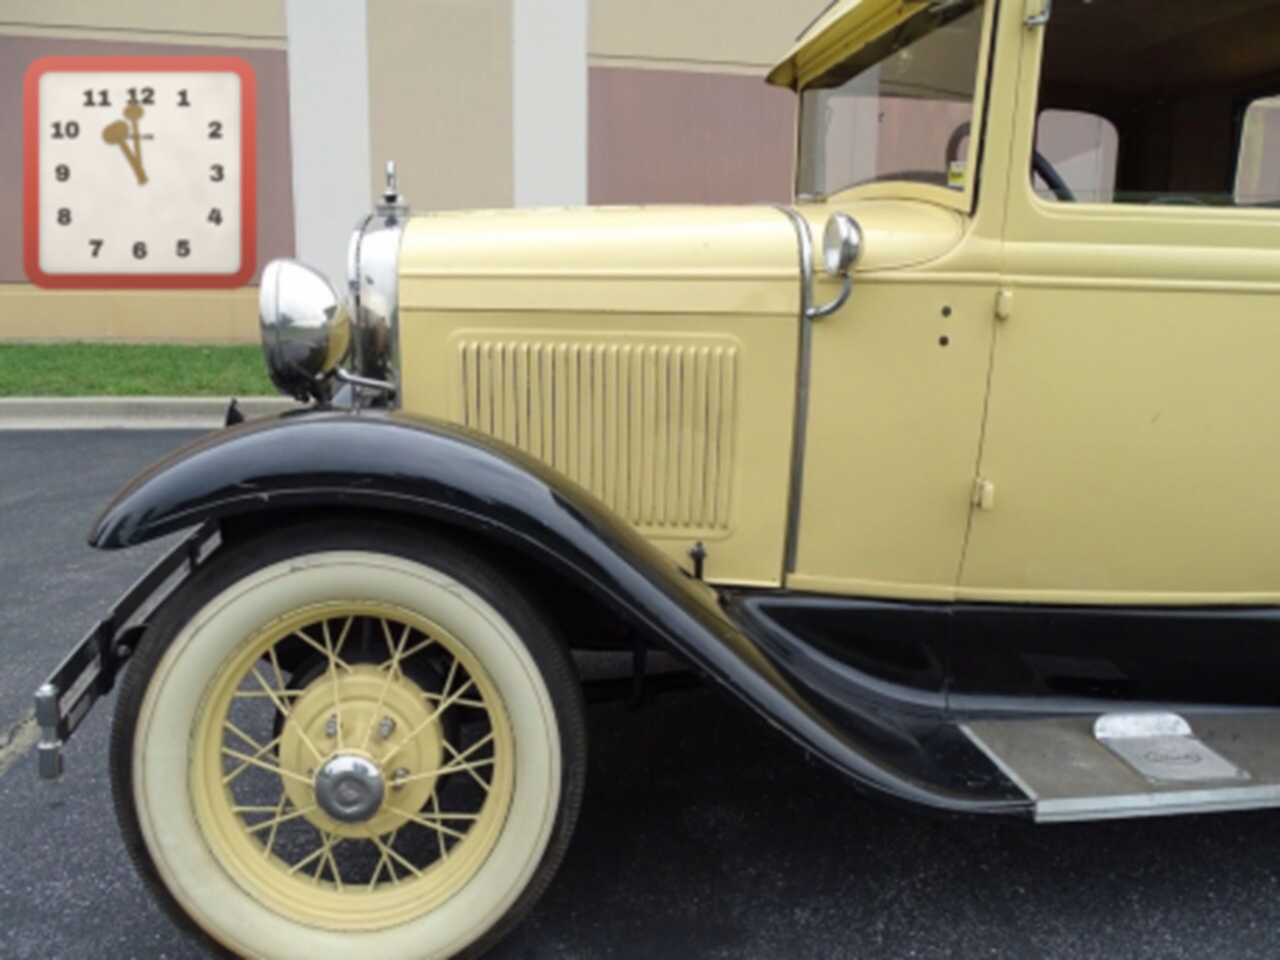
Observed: 10 h 59 min
